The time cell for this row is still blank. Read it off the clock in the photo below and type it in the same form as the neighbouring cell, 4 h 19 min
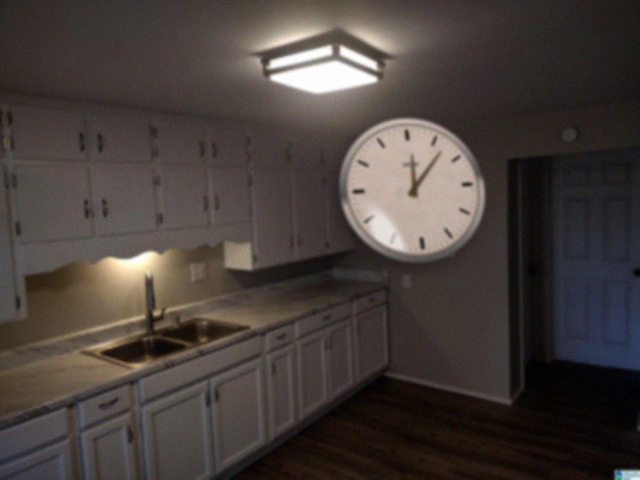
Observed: 12 h 07 min
